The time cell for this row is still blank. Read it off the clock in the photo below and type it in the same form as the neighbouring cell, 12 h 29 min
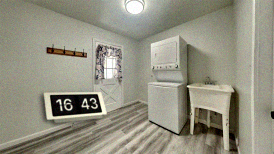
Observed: 16 h 43 min
